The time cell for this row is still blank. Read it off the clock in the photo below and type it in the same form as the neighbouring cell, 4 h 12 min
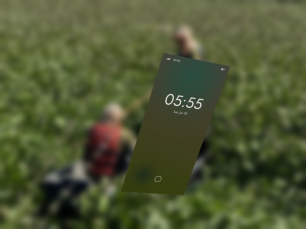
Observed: 5 h 55 min
